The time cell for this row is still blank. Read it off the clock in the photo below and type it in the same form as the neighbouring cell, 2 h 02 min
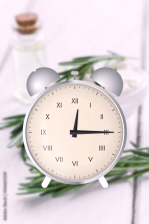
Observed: 12 h 15 min
